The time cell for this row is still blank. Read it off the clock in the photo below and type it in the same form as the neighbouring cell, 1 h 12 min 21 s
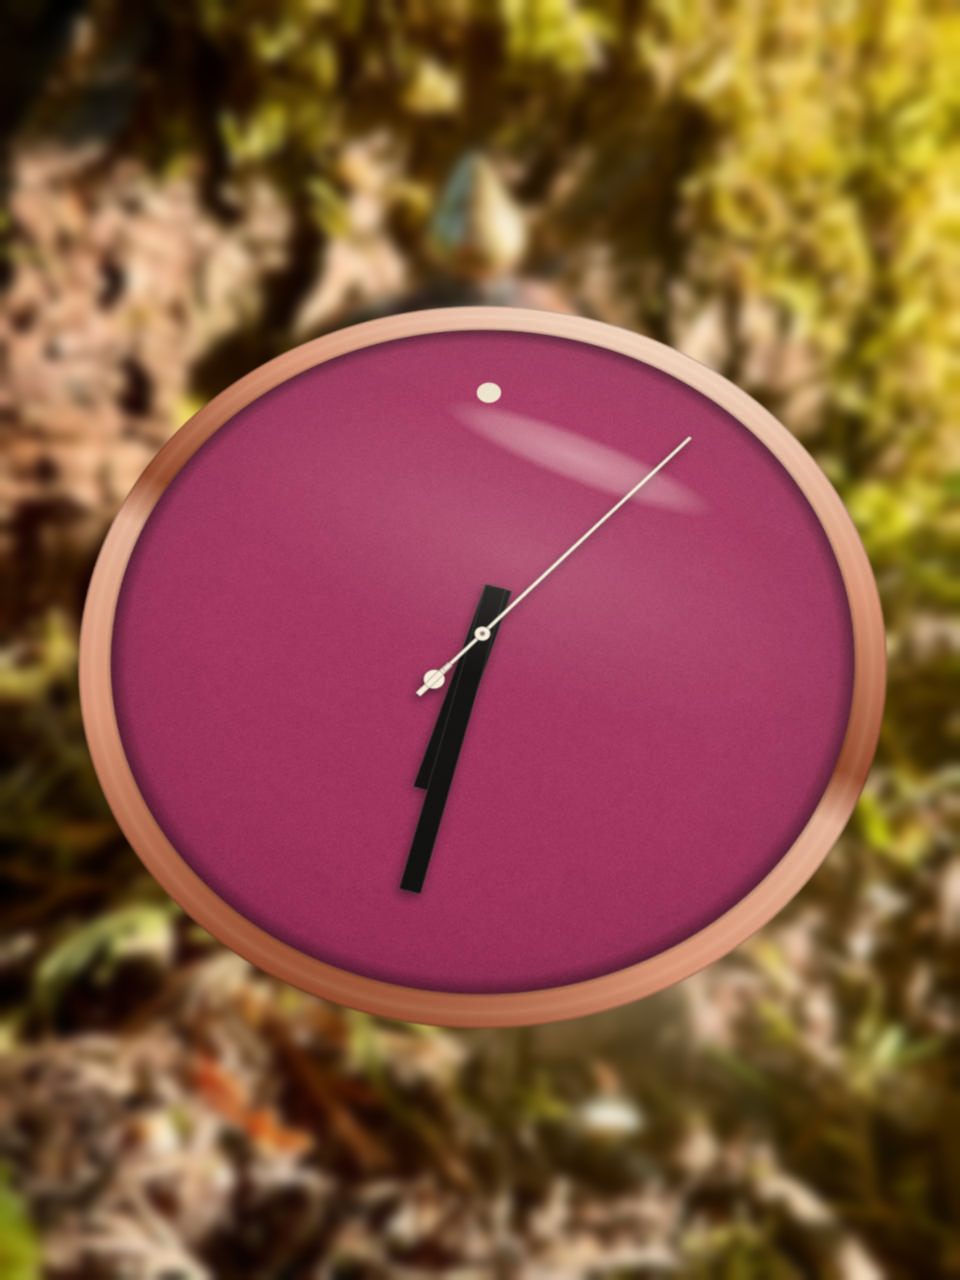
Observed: 6 h 32 min 07 s
